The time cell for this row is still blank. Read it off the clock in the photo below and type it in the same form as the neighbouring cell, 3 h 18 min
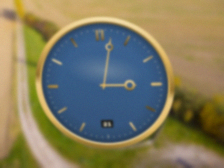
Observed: 3 h 02 min
